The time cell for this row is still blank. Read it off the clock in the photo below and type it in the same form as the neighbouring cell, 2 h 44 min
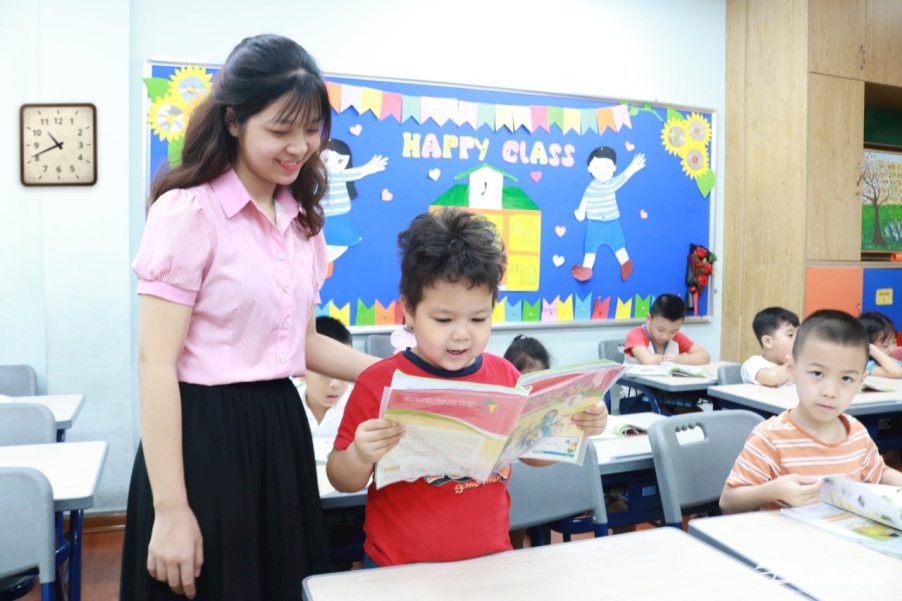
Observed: 10 h 41 min
